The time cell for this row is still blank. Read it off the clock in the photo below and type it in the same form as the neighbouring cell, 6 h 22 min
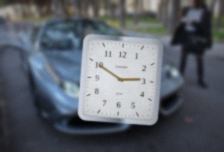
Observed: 2 h 50 min
